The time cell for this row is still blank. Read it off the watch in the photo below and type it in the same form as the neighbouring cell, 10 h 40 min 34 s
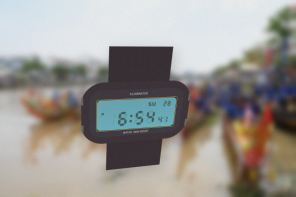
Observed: 6 h 54 min 41 s
